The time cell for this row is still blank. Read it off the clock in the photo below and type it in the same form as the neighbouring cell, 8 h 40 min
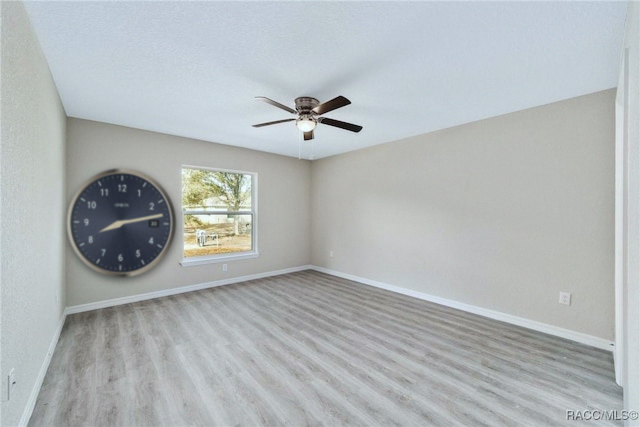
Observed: 8 h 13 min
